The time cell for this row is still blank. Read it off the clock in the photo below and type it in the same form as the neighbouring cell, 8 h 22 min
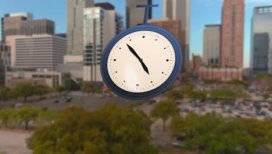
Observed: 4 h 53 min
